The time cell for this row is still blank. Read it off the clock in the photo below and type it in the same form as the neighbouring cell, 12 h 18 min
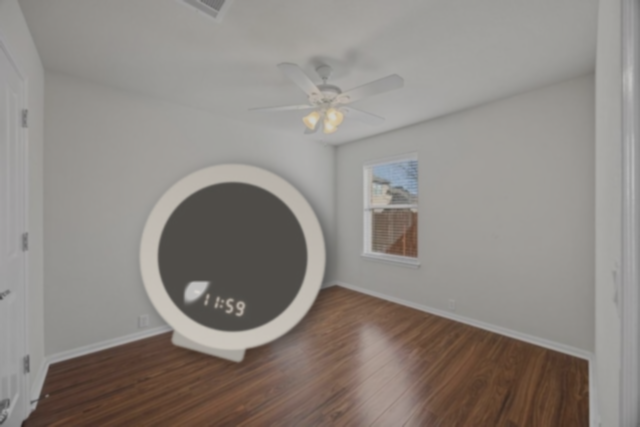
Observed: 11 h 59 min
